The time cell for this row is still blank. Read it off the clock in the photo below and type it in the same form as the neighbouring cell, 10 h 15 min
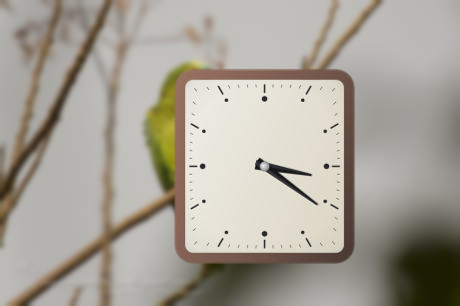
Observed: 3 h 21 min
